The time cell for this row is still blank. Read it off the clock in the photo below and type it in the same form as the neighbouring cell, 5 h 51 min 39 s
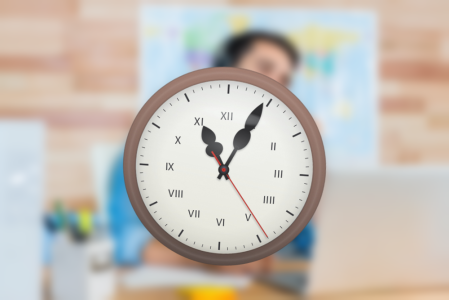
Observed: 11 h 04 min 24 s
